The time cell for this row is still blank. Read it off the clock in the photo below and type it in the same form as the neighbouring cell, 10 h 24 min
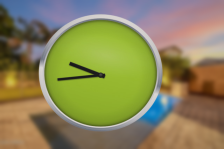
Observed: 9 h 44 min
